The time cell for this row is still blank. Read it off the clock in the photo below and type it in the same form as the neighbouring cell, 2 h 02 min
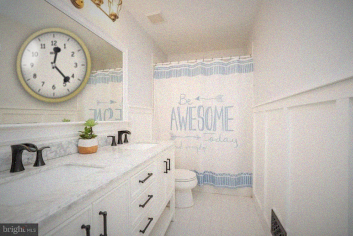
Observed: 12 h 23 min
